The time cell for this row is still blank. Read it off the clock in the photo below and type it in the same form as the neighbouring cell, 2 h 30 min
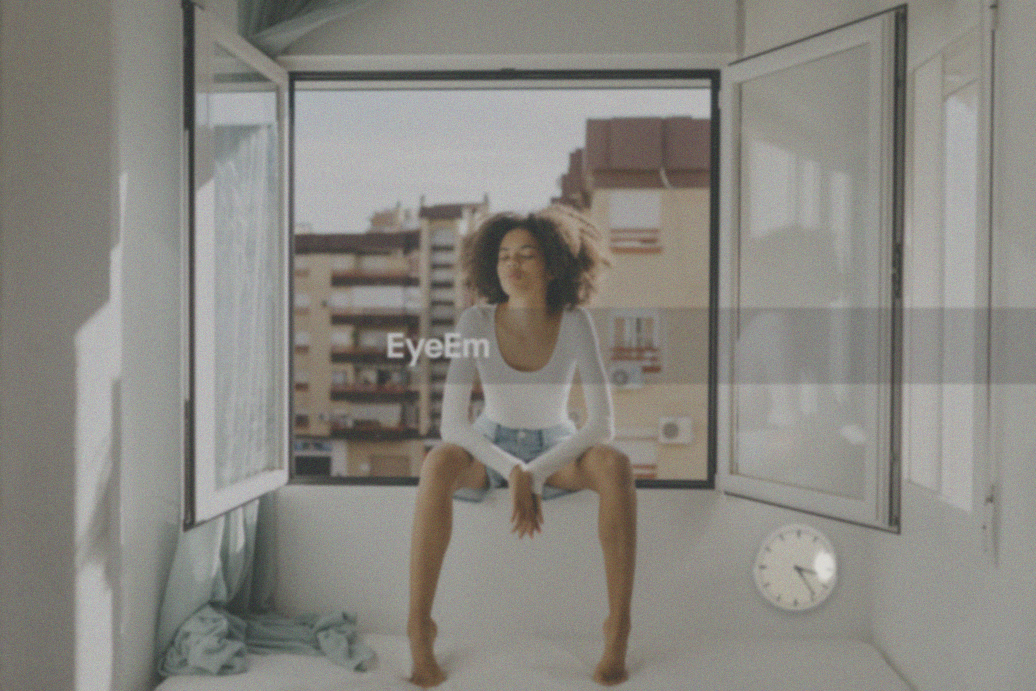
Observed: 3 h 24 min
